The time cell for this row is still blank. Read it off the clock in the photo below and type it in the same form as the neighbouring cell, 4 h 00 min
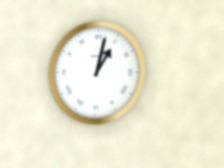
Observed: 1 h 02 min
